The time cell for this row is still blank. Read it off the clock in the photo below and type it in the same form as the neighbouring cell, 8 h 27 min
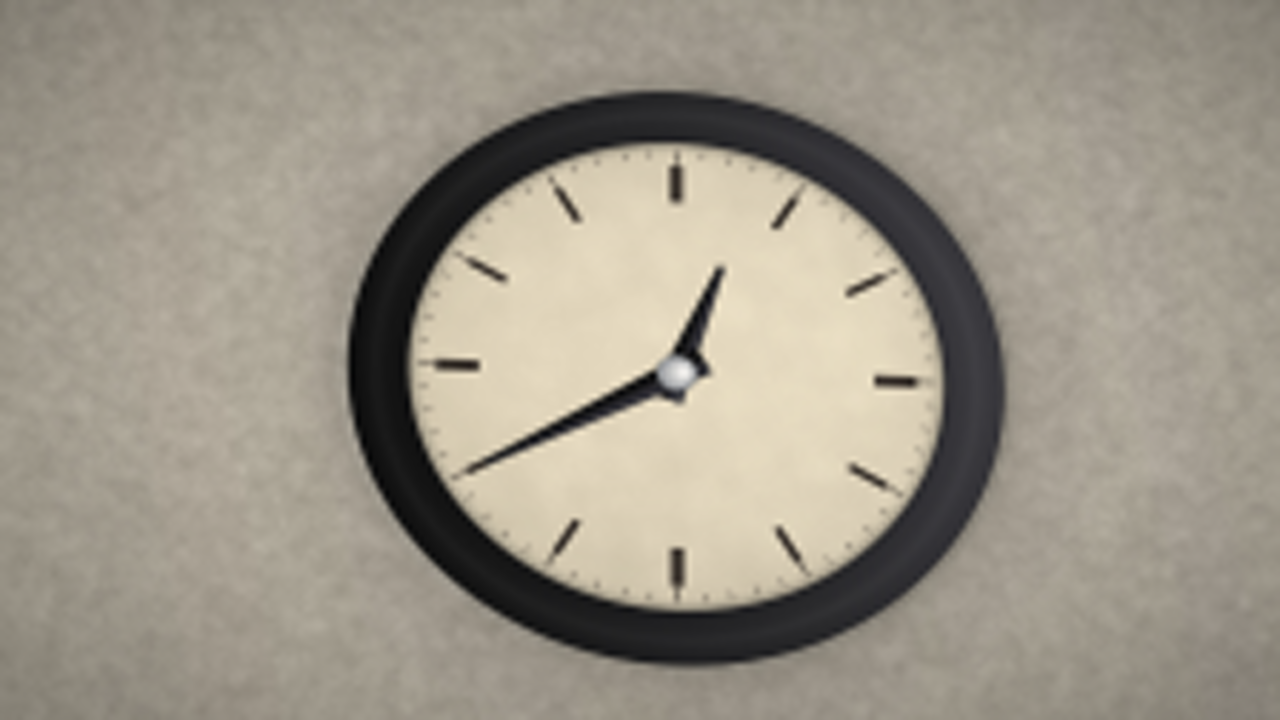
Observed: 12 h 40 min
